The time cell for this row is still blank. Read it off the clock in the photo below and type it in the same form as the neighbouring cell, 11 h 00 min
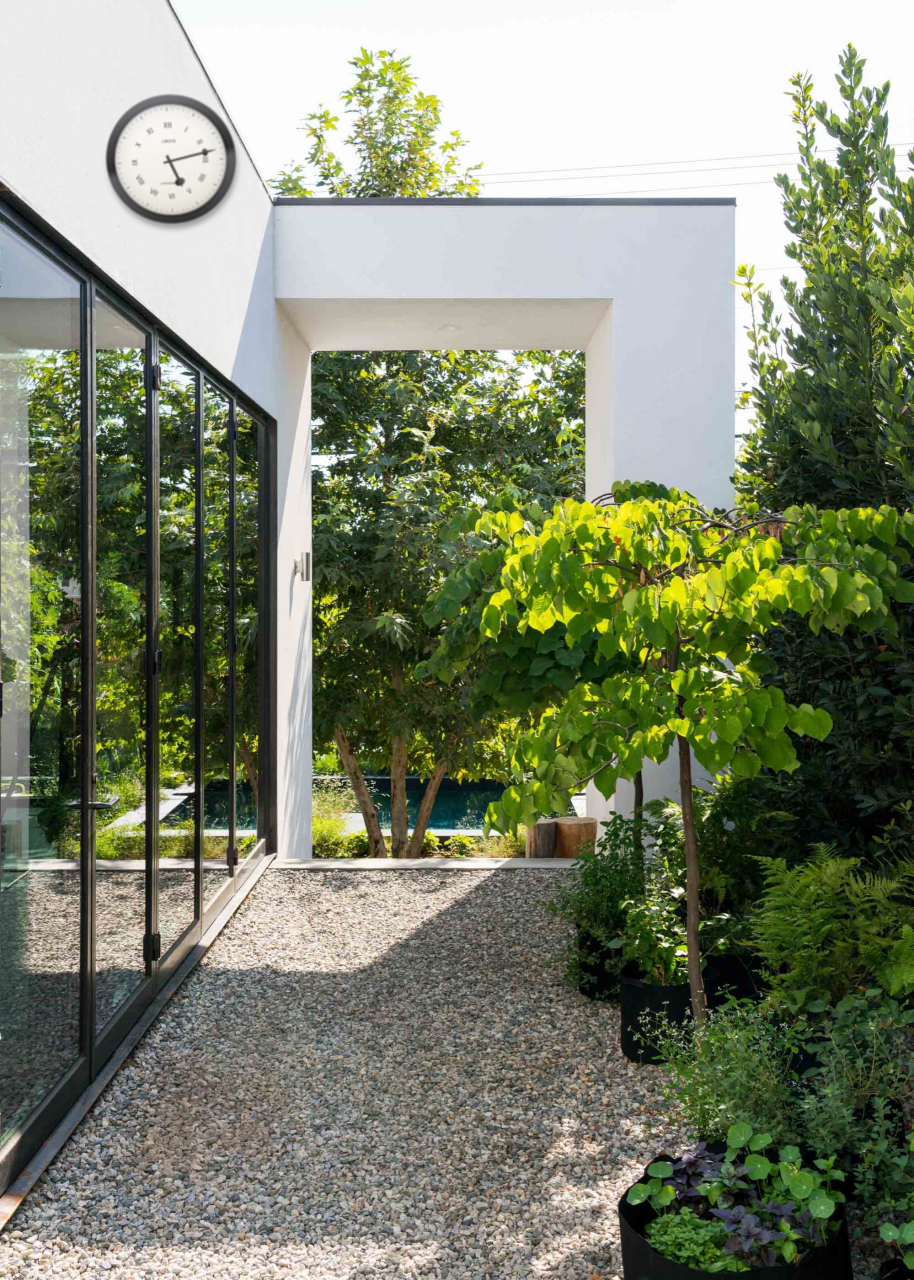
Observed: 5 h 13 min
